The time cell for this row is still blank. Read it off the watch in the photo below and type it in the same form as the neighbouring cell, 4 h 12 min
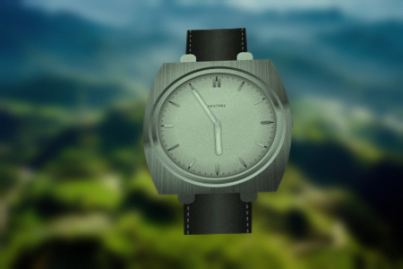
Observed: 5 h 55 min
